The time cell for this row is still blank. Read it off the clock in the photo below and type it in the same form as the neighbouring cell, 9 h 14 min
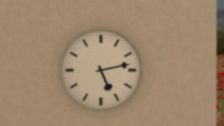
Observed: 5 h 13 min
